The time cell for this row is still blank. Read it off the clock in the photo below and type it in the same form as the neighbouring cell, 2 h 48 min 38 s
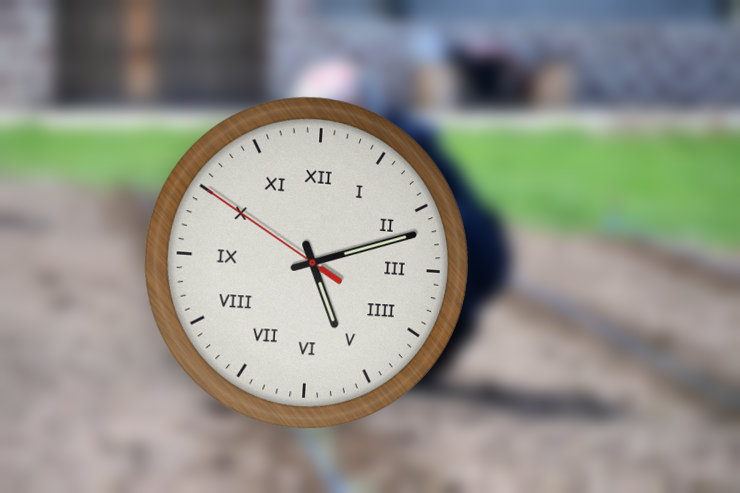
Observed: 5 h 11 min 50 s
